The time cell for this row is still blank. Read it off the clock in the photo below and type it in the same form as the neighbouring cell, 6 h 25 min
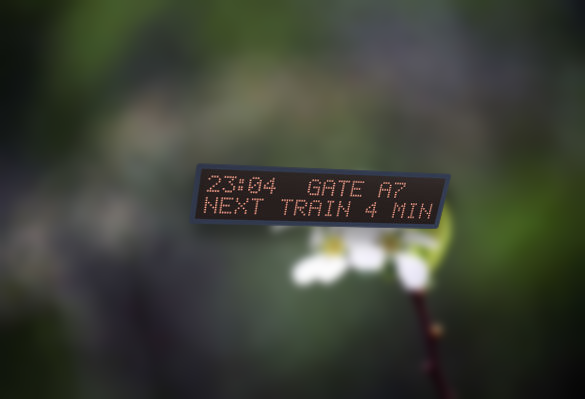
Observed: 23 h 04 min
